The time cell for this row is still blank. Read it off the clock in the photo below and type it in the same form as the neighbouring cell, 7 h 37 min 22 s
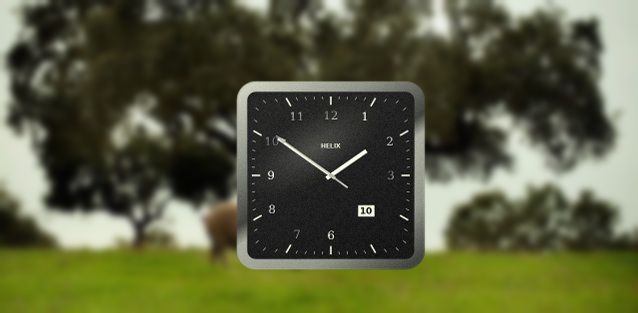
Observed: 1 h 50 min 51 s
